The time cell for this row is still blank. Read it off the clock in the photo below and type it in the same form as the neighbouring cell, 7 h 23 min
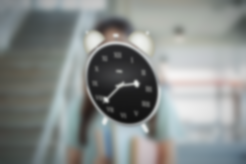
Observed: 2 h 38 min
